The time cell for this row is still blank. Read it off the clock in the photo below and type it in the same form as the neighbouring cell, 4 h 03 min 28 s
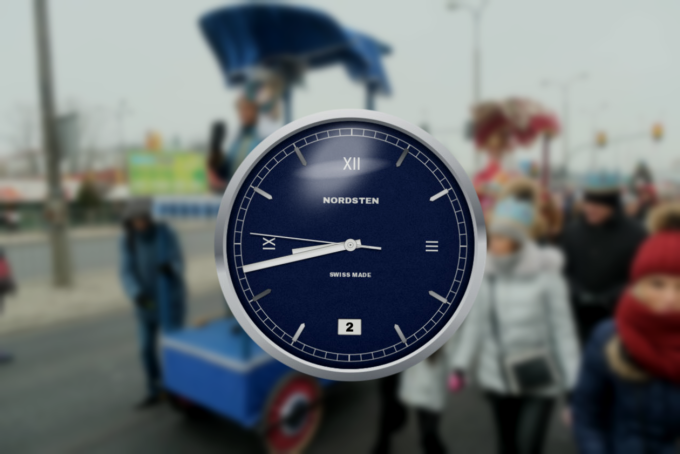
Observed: 8 h 42 min 46 s
